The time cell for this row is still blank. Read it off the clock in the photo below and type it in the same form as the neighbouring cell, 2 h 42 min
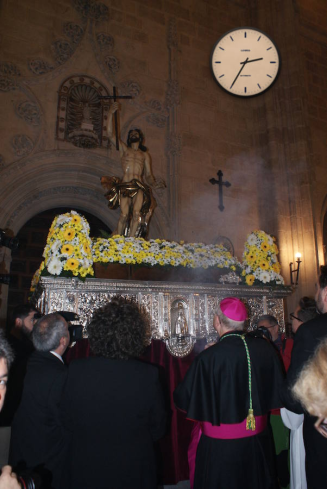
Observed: 2 h 35 min
